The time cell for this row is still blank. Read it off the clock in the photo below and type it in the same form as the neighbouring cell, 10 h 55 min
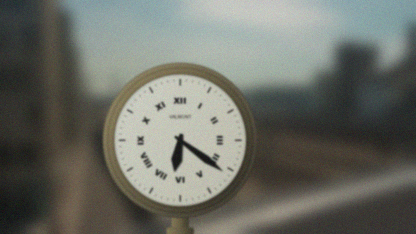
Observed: 6 h 21 min
